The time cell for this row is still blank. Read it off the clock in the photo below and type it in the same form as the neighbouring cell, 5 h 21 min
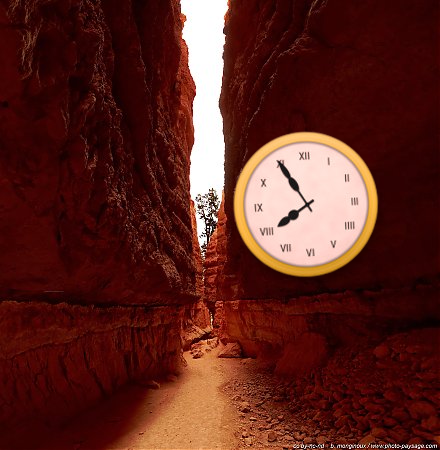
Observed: 7 h 55 min
